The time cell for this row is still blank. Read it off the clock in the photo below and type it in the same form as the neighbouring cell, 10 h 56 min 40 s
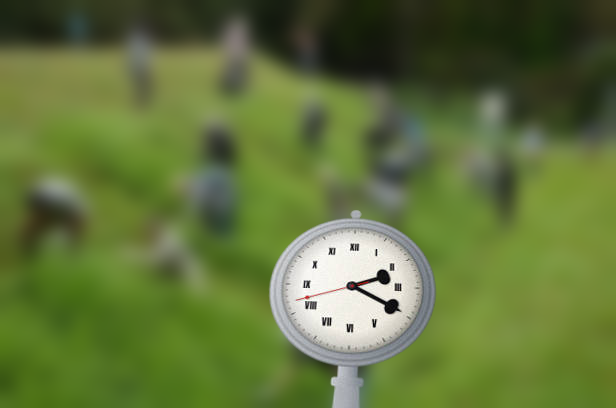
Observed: 2 h 19 min 42 s
